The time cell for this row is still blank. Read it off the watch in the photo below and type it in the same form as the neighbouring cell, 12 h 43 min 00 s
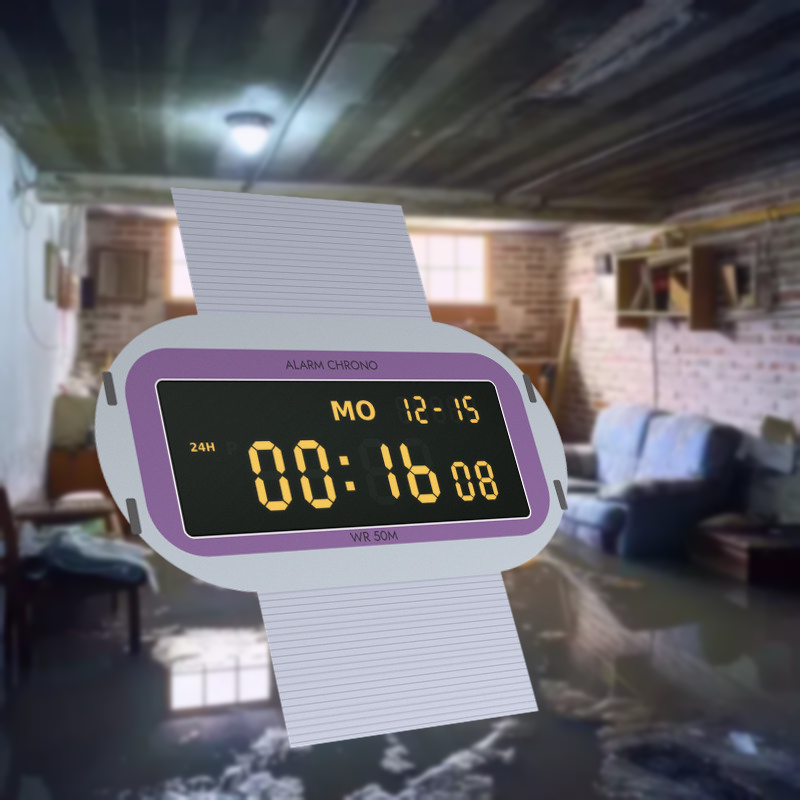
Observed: 0 h 16 min 08 s
